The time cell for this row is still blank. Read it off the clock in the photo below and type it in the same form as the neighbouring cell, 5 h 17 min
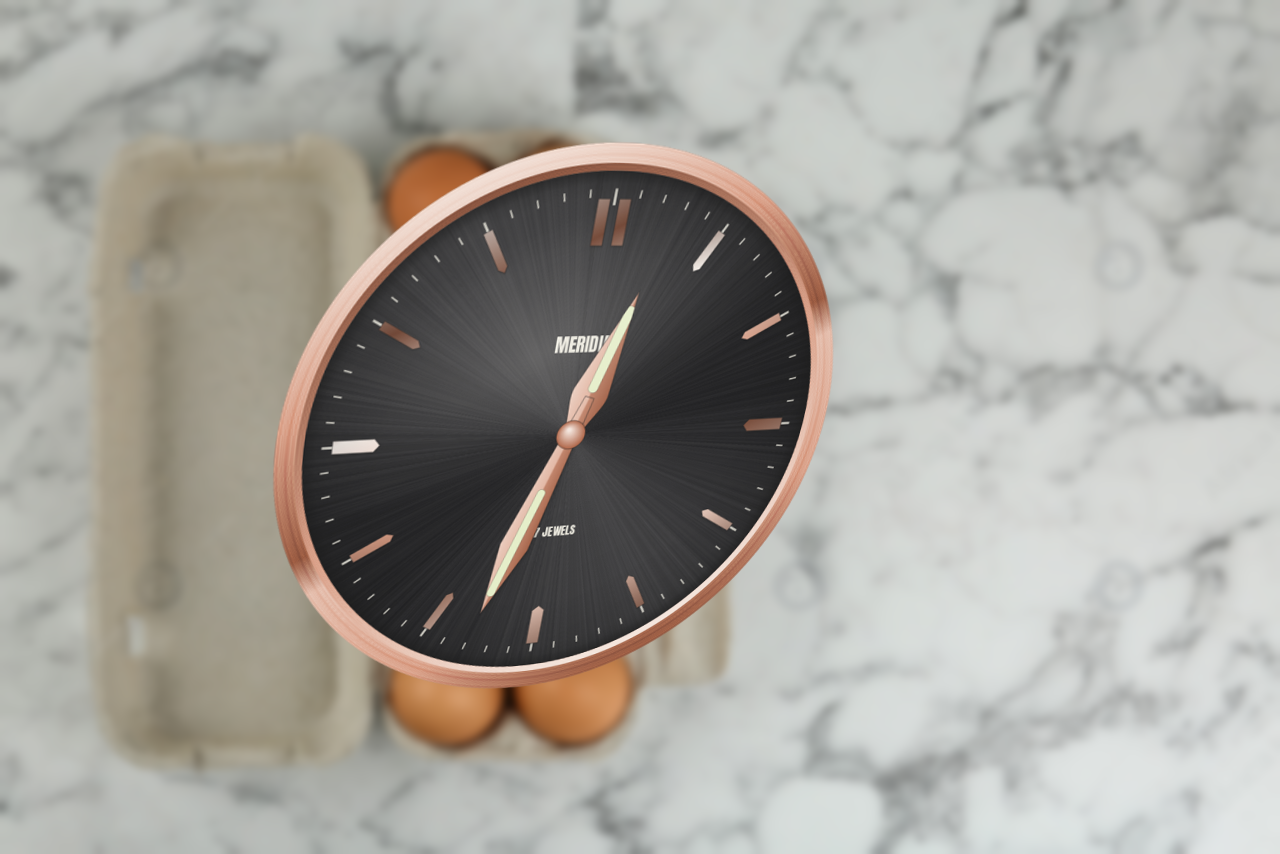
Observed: 12 h 33 min
